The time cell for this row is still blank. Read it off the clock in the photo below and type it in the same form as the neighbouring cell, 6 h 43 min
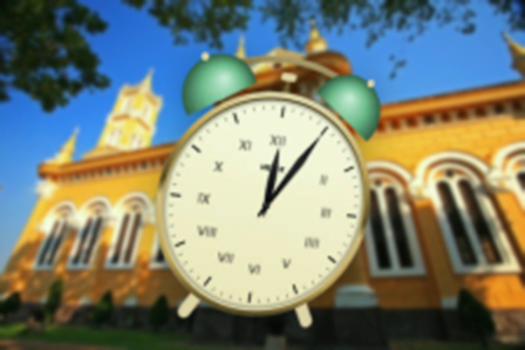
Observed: 12 h 05 min
